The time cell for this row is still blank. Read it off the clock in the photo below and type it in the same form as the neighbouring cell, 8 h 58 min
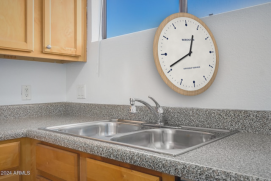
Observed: 12 h 41 min
